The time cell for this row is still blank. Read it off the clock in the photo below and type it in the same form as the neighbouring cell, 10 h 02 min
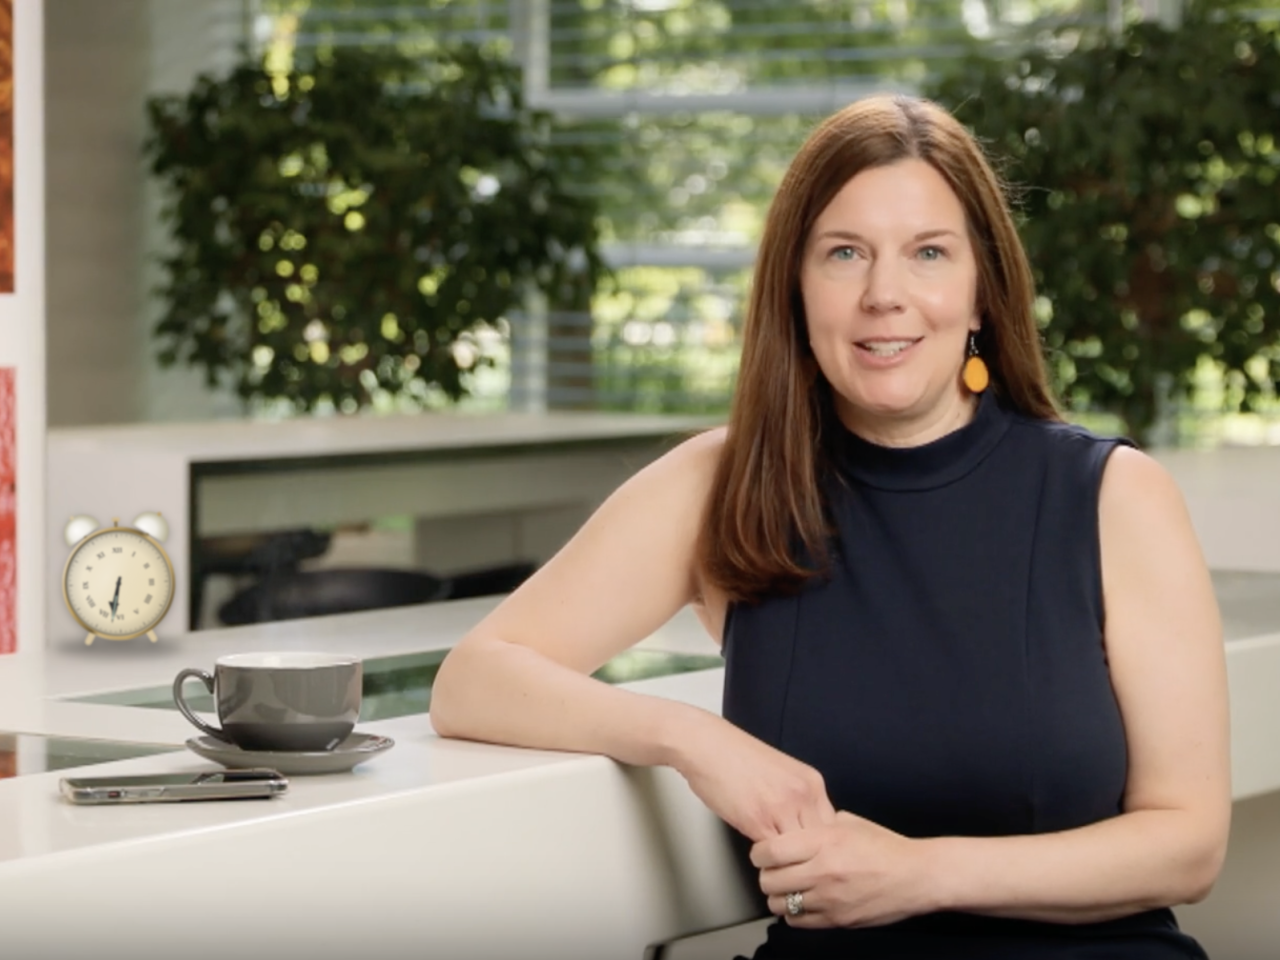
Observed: 6 h 32 min
